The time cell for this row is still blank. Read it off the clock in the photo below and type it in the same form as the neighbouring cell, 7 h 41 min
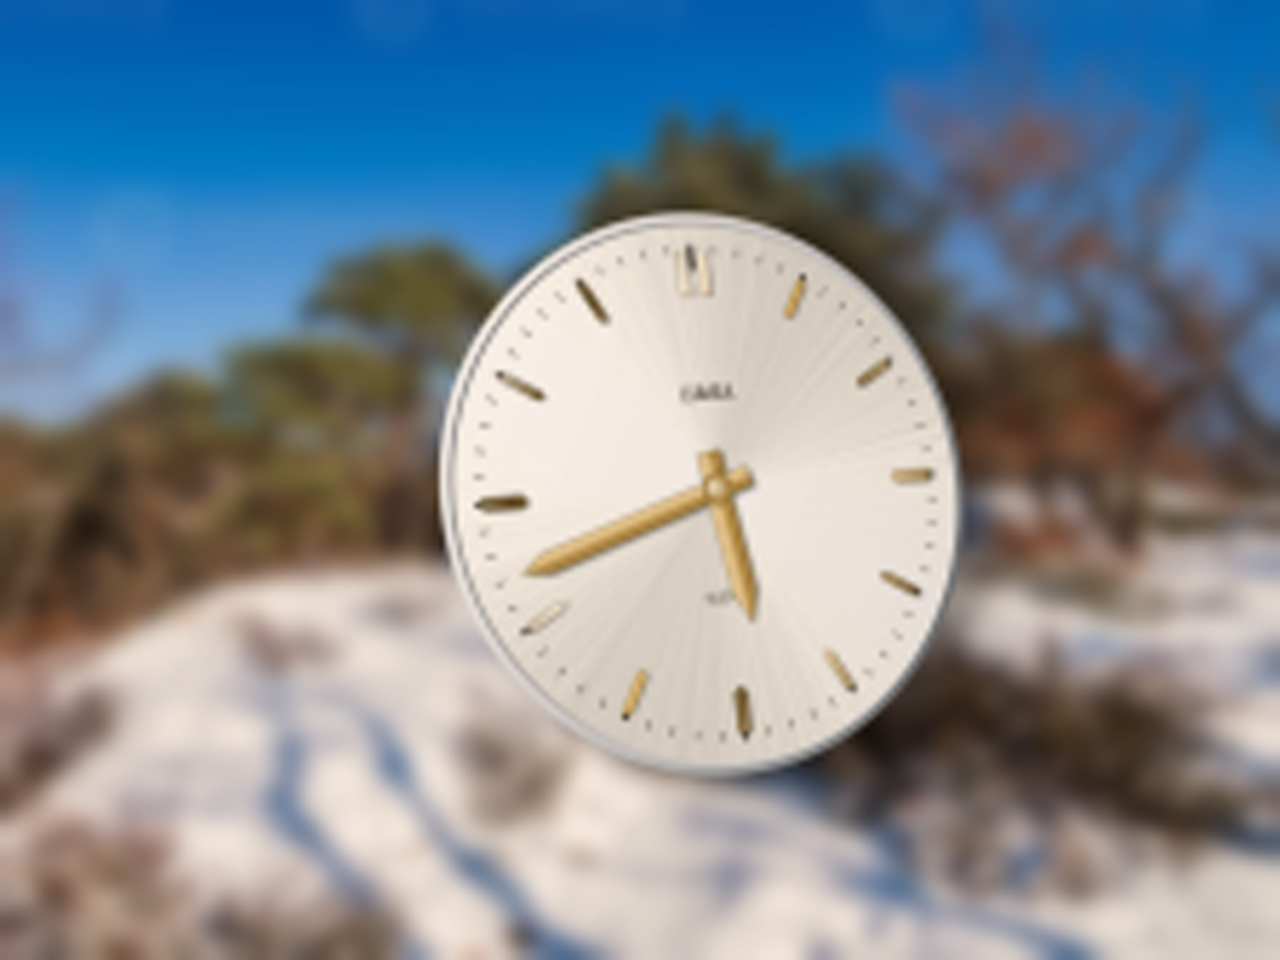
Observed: 5 h 42 min
